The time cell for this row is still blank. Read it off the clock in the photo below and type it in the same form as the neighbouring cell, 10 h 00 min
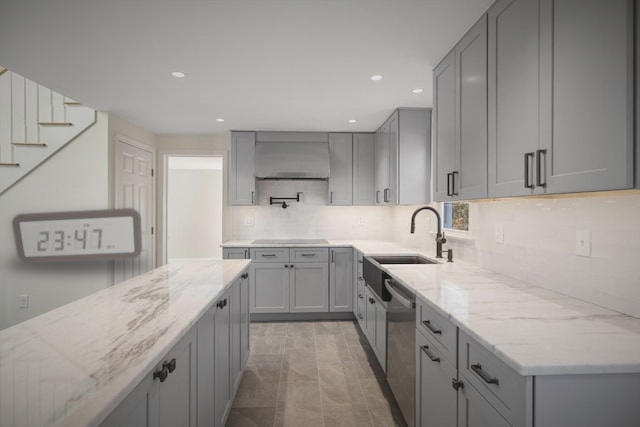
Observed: 23 h 47 min
